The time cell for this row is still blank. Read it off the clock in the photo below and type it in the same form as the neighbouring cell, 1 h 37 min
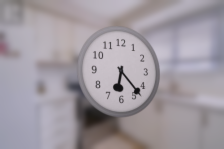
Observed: 6 h 23 min
